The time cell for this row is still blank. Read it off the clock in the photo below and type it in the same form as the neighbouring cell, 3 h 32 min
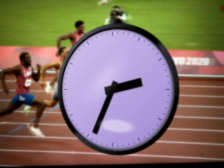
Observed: 2 h 34 min
